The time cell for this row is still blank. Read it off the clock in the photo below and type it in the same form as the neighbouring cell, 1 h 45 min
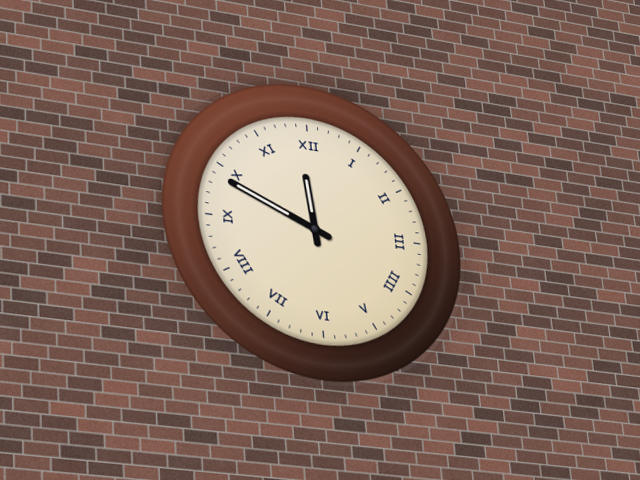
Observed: 11 h 49 min
